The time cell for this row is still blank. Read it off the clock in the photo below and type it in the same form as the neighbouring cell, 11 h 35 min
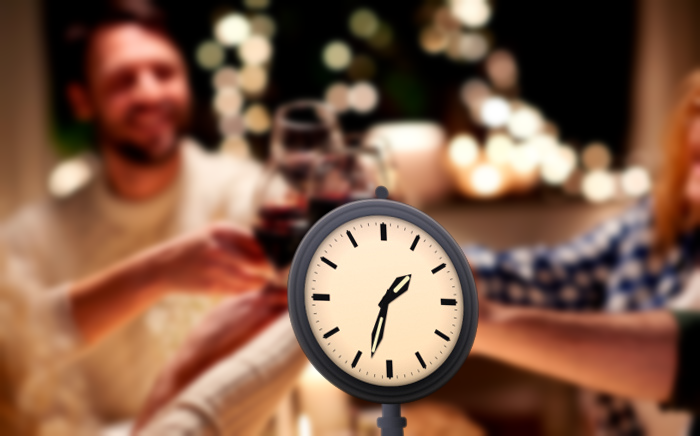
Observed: 1 h 33 min
